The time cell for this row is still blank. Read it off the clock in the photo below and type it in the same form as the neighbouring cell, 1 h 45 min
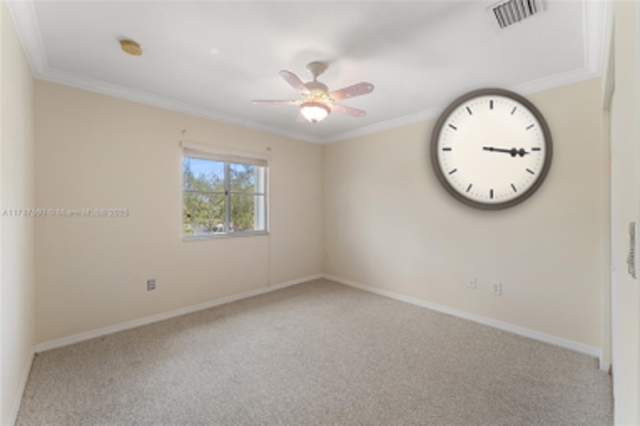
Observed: 3 h 16 min
